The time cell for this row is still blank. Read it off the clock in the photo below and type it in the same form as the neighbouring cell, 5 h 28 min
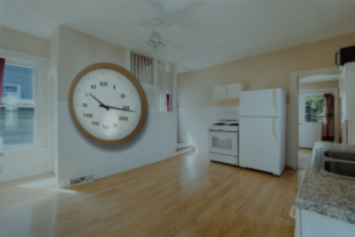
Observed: 10 h 16 min
